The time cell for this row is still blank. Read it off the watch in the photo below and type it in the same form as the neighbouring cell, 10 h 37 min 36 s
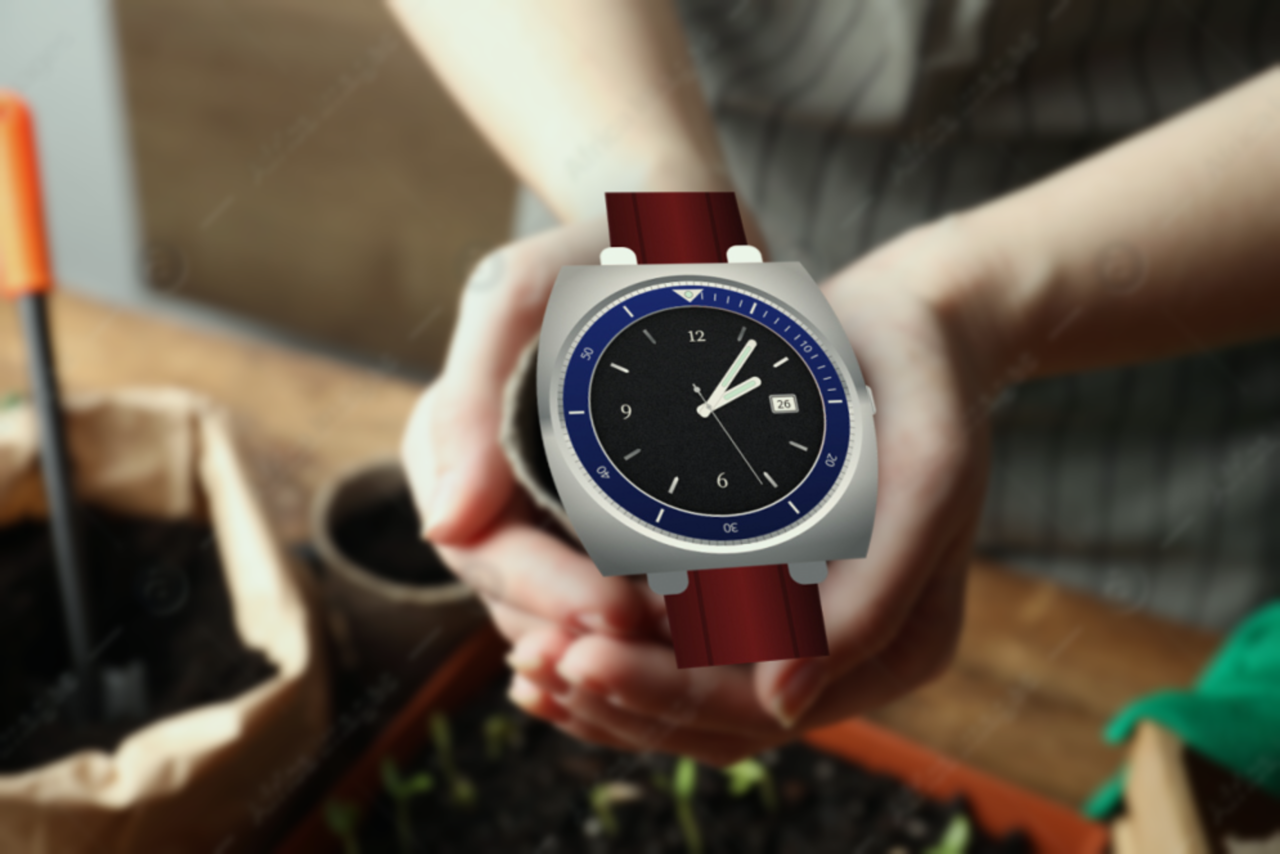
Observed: 2 h 06 min 26 s
